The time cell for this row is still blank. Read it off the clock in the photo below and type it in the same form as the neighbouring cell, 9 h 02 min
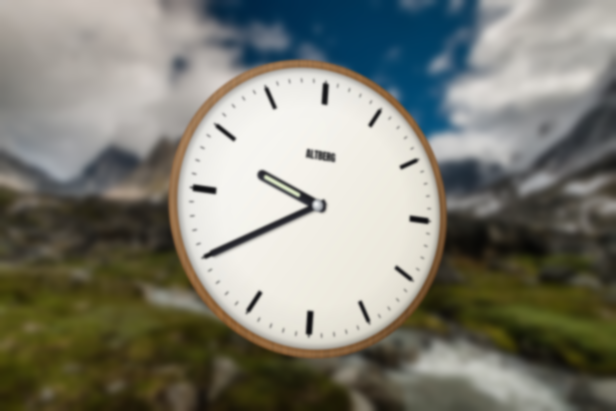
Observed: 9 h 40 min
